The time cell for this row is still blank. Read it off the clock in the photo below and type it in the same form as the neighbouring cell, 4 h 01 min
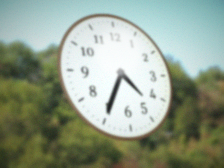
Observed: 4 h 35 min
